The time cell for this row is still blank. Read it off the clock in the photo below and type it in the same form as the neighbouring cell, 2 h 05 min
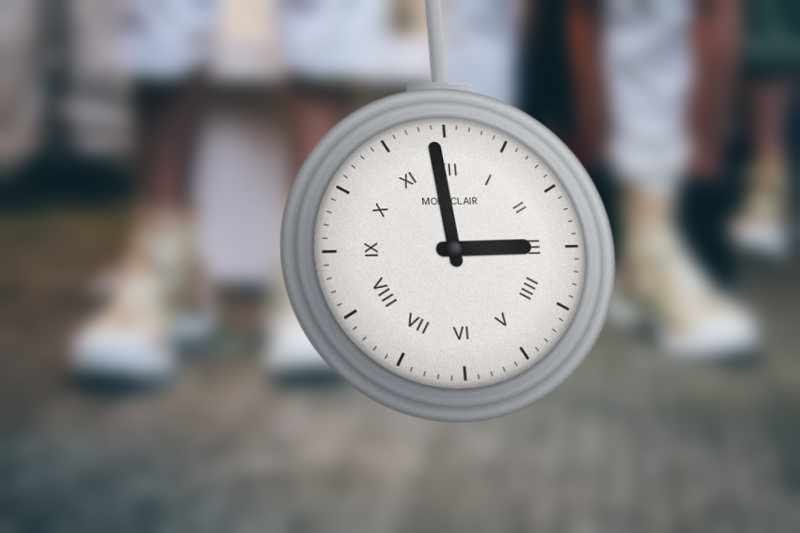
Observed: 2 h 59 min
